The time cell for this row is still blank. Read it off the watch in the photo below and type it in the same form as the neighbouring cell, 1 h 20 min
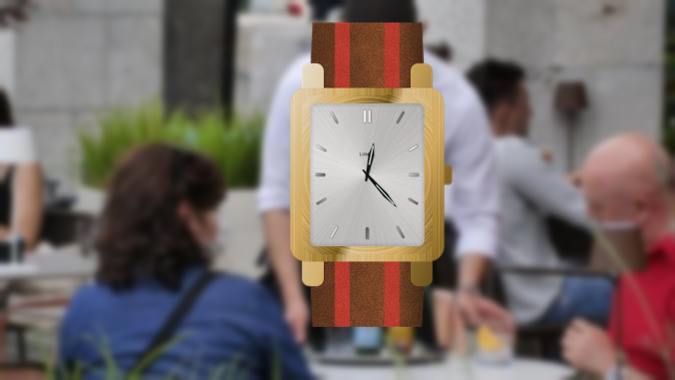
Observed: 12 h 23 min
